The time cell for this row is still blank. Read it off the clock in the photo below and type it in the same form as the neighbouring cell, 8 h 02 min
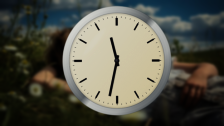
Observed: 11 h 32 min
